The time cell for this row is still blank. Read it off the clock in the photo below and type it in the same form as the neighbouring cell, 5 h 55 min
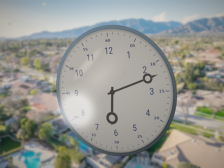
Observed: 6 h 12 min
